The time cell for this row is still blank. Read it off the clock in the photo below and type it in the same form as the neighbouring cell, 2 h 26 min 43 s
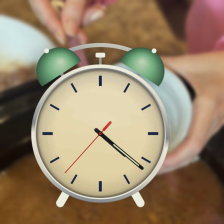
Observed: 4 h 21 min 37 s
